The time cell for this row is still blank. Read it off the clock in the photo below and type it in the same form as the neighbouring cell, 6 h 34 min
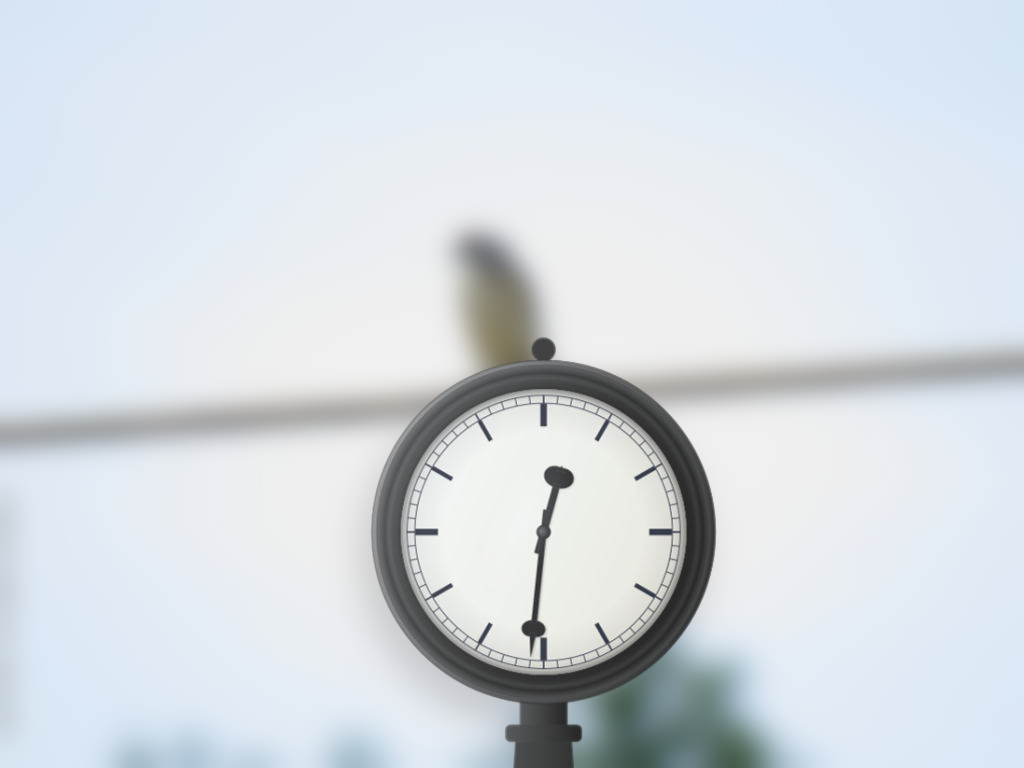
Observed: 12 h 31 min
